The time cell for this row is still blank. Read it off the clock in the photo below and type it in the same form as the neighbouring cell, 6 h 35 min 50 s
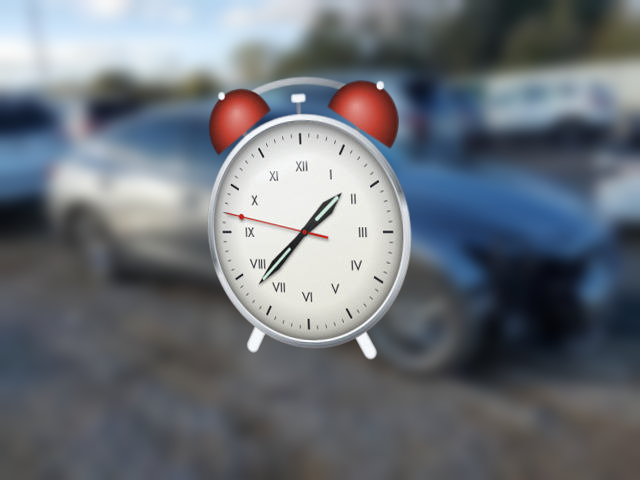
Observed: 1 h 37 min 47 s
